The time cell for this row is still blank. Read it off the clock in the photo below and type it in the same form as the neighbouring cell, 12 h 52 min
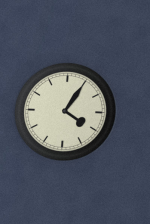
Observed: 4 h 05 min
